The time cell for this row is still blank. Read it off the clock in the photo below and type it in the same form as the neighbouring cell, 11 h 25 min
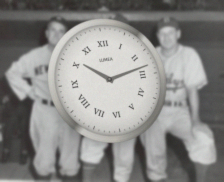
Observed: 10 h 13 min
